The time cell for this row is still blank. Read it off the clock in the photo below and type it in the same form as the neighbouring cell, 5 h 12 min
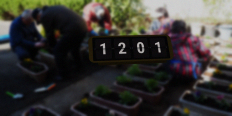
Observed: 12 h 01 min
